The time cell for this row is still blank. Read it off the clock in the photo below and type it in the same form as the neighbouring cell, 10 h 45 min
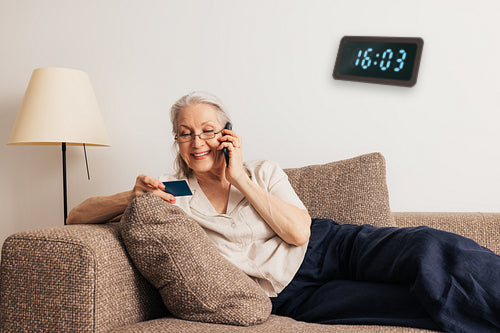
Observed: 16 h 03 min
